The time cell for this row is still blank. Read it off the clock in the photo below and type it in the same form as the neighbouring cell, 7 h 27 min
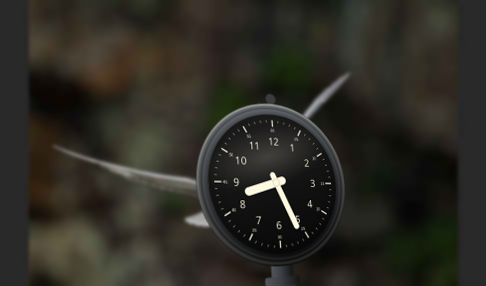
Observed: 8 h 26 min
